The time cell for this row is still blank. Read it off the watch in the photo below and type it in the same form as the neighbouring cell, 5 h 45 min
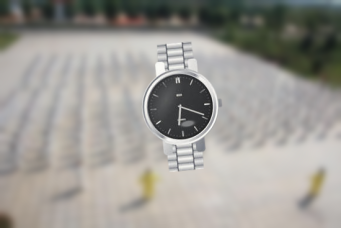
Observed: 6 h 19 min
